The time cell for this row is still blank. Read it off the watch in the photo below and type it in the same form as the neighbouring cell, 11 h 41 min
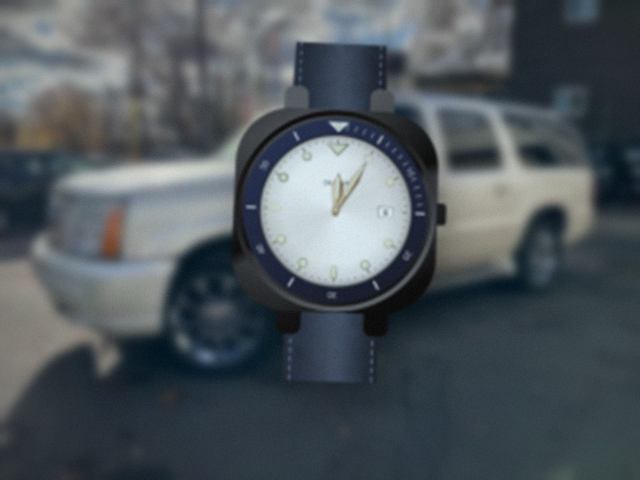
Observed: 12 h 05 min
